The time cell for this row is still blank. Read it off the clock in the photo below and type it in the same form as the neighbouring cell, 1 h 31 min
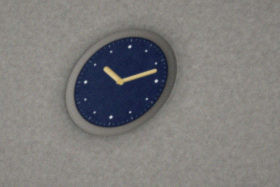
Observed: 10 h 12 min
